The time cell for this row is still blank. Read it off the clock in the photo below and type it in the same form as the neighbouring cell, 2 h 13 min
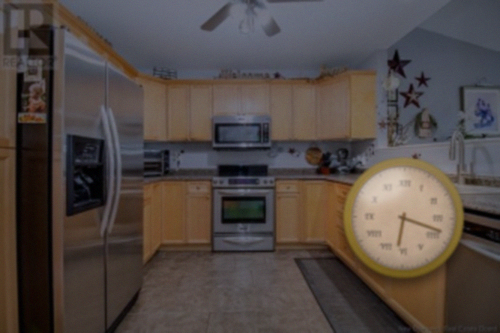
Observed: 6 h 18 min
